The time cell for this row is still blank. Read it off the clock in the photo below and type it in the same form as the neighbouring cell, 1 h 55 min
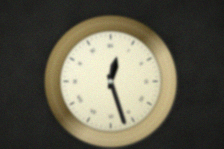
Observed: 12 h 27 min
